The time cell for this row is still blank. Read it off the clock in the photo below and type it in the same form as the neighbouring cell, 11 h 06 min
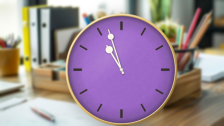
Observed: 10 h 57 min
